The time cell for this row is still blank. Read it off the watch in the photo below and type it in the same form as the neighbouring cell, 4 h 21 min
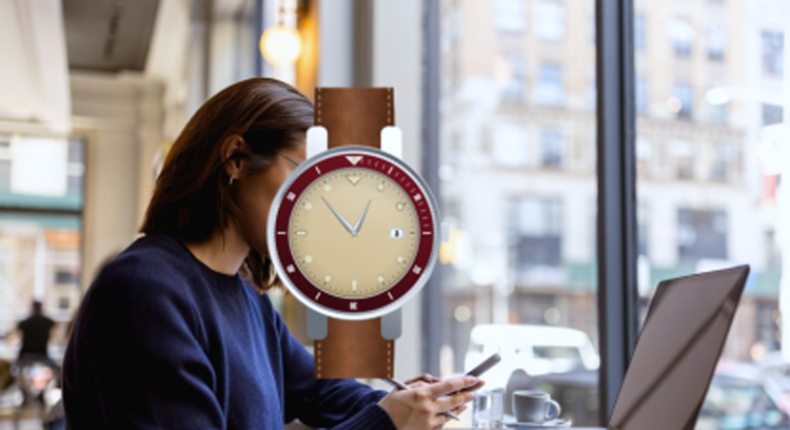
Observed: 12 h 53 min
